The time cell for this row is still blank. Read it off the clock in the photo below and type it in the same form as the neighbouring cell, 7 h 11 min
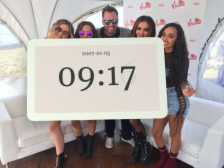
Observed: 9 h 17 min
